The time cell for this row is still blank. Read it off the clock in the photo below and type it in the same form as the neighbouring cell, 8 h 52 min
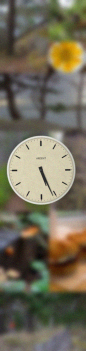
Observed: 5 h 26 min
